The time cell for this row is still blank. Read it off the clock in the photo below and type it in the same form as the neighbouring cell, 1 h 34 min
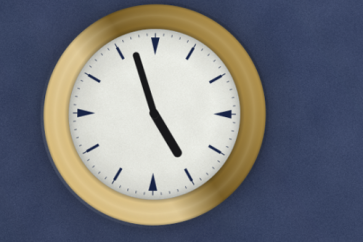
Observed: 4 h 57 min
